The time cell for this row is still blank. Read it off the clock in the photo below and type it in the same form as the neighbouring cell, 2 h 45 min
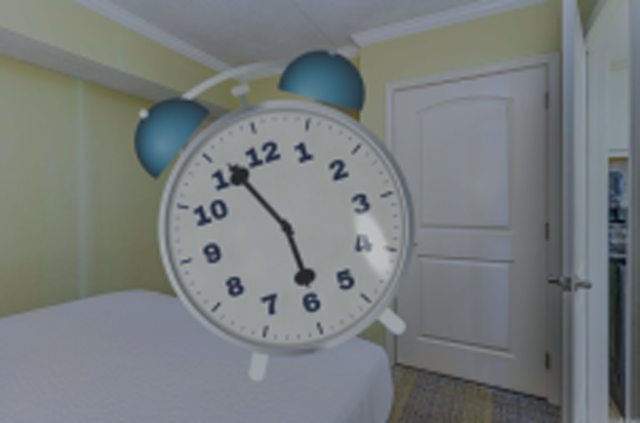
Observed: 5 h 56 min
